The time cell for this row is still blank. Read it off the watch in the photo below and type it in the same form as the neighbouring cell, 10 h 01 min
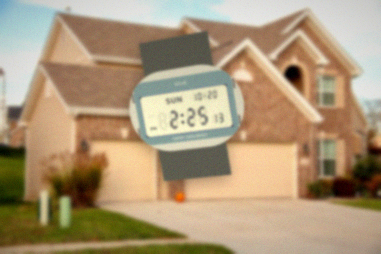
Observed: 2 h 25 min
